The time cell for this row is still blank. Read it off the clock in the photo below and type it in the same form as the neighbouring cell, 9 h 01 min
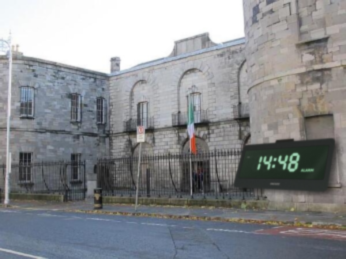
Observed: 14 h 48 min
